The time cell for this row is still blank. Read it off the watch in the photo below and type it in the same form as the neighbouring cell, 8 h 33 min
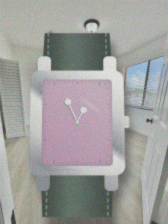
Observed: 12 h 56 min
